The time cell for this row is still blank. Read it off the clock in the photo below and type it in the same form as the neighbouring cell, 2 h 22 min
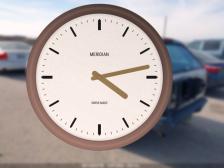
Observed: 4 h 13 min
